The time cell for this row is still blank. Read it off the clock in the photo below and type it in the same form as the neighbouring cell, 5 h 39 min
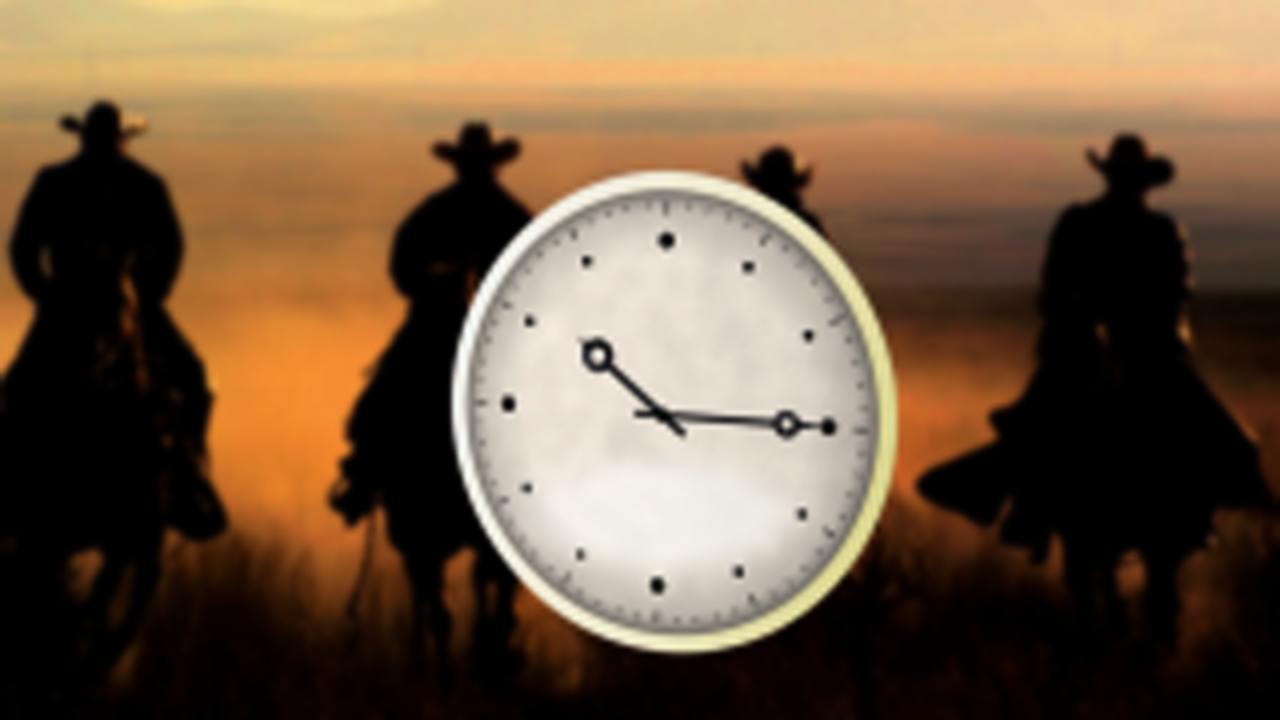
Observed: 10 h 15 min
